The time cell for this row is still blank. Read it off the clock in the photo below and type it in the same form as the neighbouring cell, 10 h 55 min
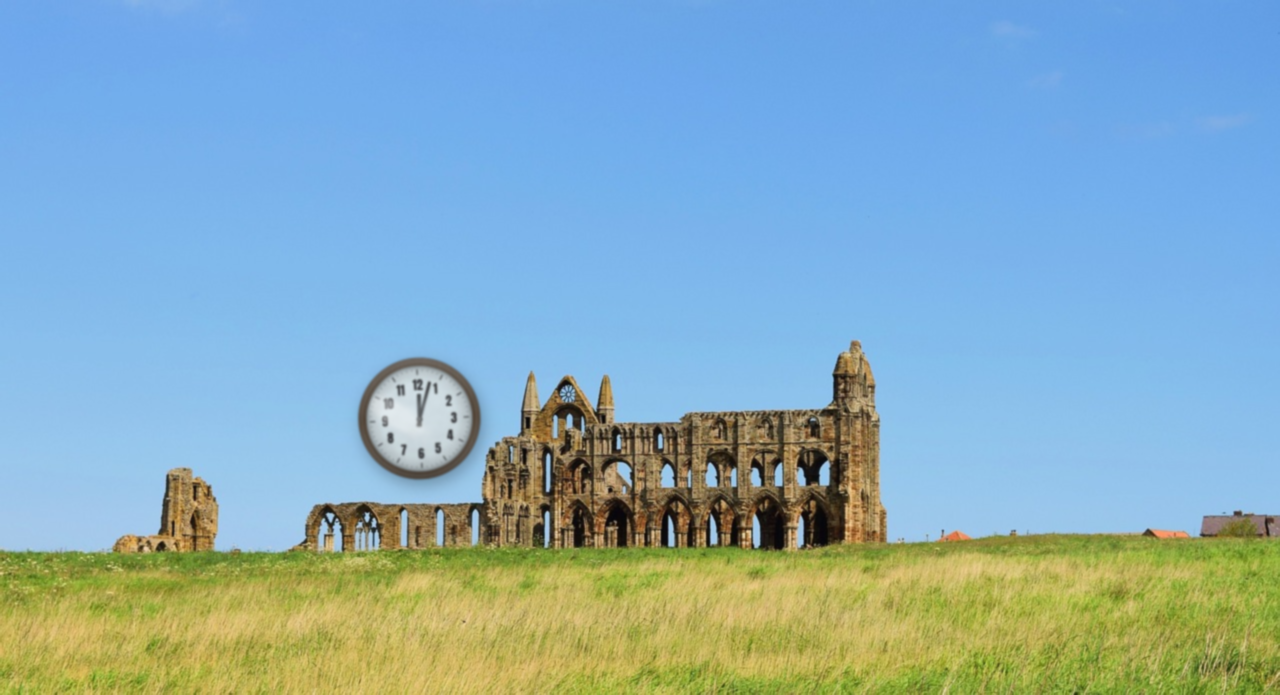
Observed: 12 h 03 min
